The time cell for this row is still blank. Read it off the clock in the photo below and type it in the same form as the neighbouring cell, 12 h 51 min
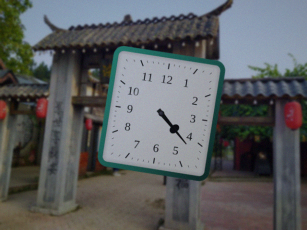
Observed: 4 h 22 min
